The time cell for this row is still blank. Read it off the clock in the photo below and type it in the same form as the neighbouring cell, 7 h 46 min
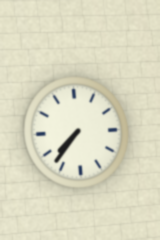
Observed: 7 h 37 min
